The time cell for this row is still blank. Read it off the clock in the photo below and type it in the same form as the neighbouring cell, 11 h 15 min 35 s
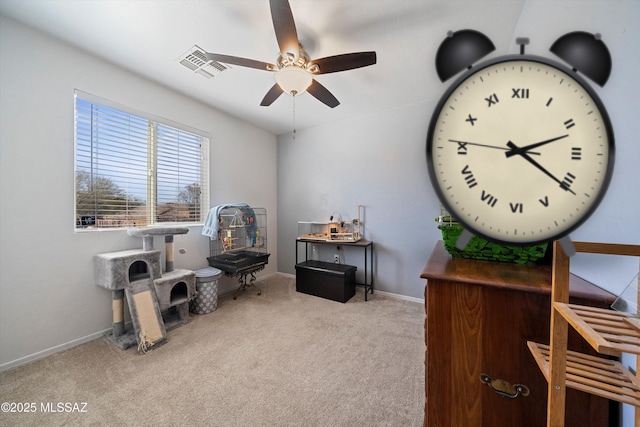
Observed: 2 h 20 min 46 s
